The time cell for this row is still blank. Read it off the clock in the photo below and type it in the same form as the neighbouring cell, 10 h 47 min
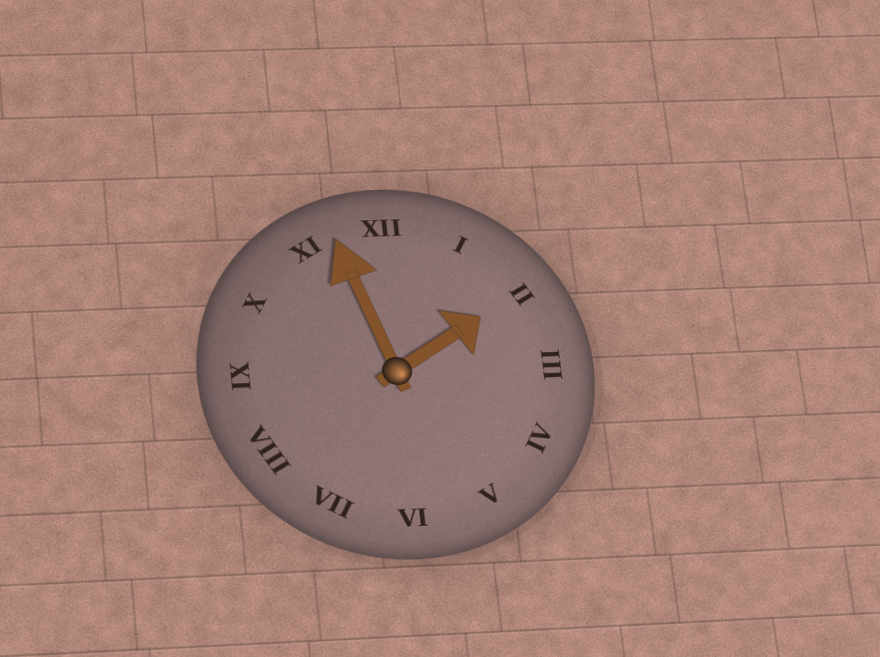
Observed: 1 h 57 min
